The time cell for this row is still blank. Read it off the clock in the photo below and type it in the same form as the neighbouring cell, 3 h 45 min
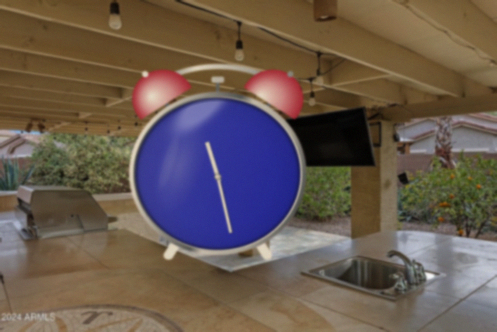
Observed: 11 h 28 min
